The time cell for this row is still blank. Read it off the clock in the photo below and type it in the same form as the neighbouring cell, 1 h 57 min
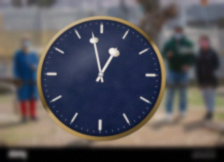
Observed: 12 h 58 min
